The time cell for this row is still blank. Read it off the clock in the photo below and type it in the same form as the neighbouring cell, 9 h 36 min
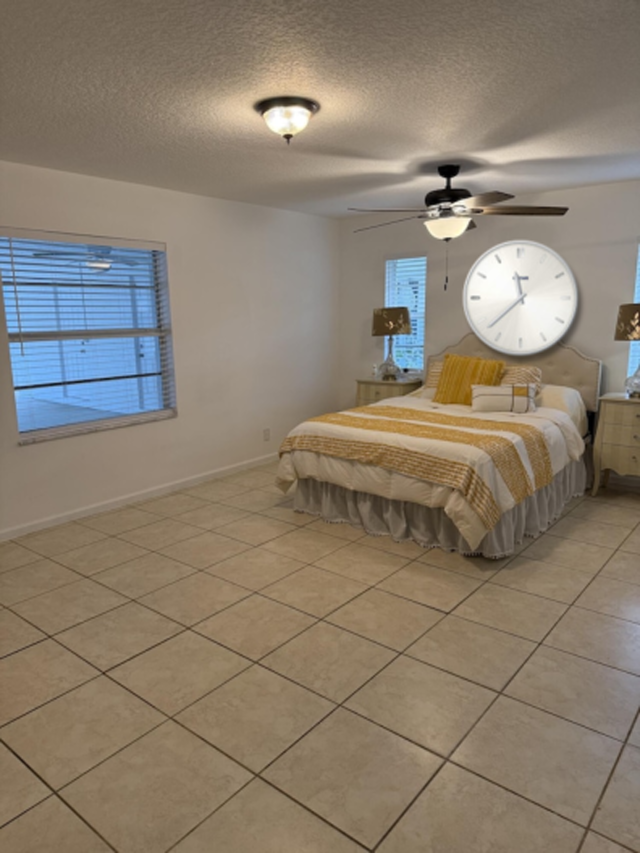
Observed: 11 h 38 min
